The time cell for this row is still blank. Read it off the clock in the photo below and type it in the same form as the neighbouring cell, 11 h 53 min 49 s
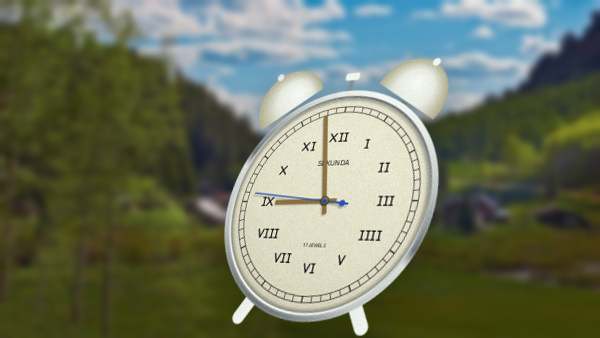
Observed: 8 h 57 min 46 s
